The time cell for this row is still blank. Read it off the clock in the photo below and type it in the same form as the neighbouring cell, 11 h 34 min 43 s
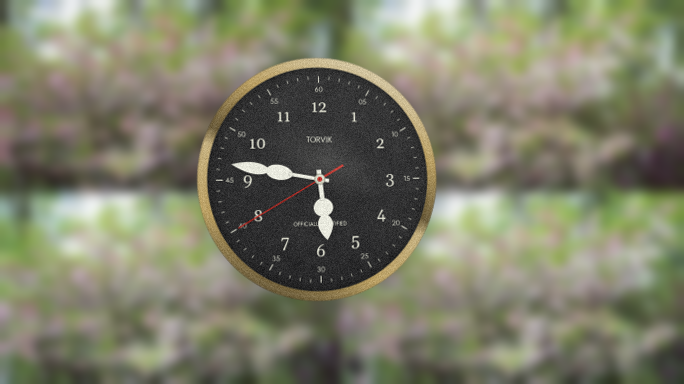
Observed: 5 h 46 min 40 s
